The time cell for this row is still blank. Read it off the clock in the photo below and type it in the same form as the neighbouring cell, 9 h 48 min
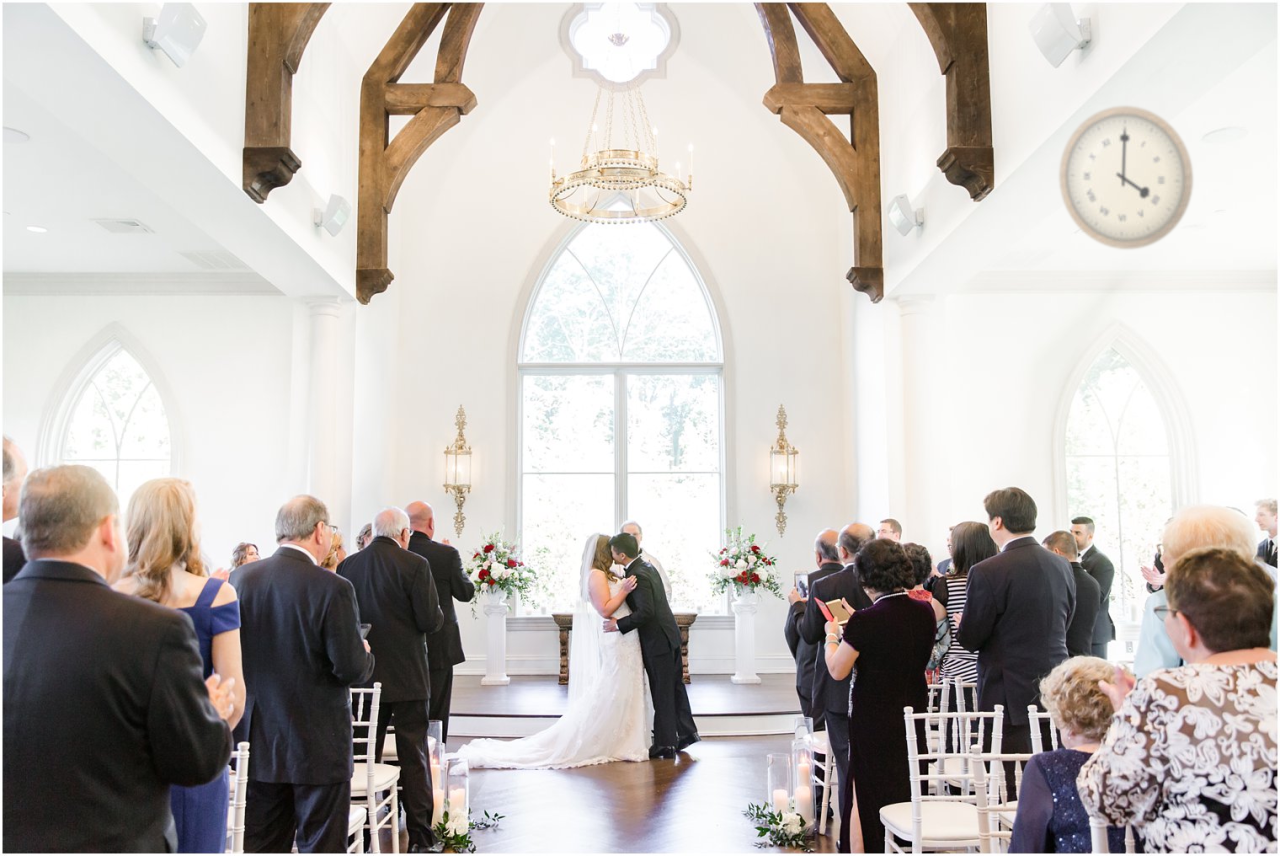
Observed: 4 h 00 min
